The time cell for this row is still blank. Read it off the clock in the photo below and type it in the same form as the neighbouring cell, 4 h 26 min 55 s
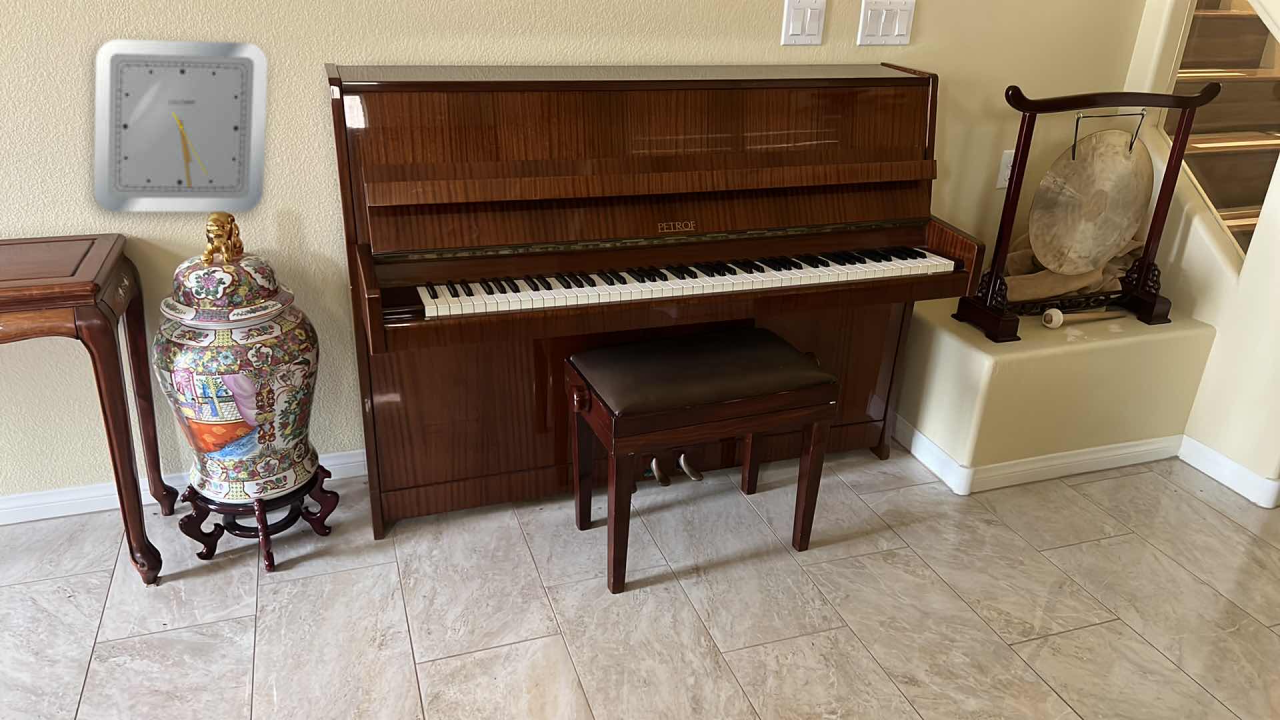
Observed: 5 h 28 min 25 s
